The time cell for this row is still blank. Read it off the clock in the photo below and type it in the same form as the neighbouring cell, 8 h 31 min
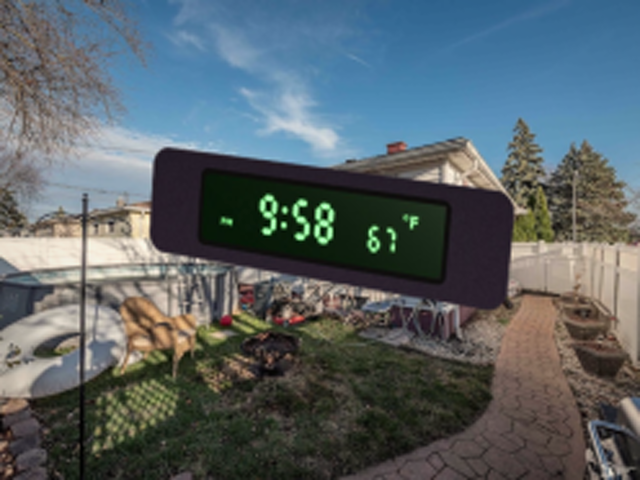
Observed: 9 h 58 min
